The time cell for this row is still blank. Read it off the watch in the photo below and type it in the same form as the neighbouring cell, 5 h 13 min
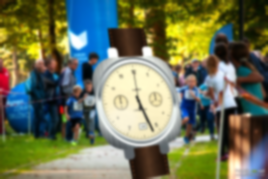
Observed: 5 h 27 min
